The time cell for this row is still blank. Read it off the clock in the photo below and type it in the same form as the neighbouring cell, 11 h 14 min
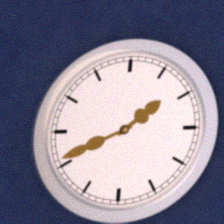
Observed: 1 h 41 min
